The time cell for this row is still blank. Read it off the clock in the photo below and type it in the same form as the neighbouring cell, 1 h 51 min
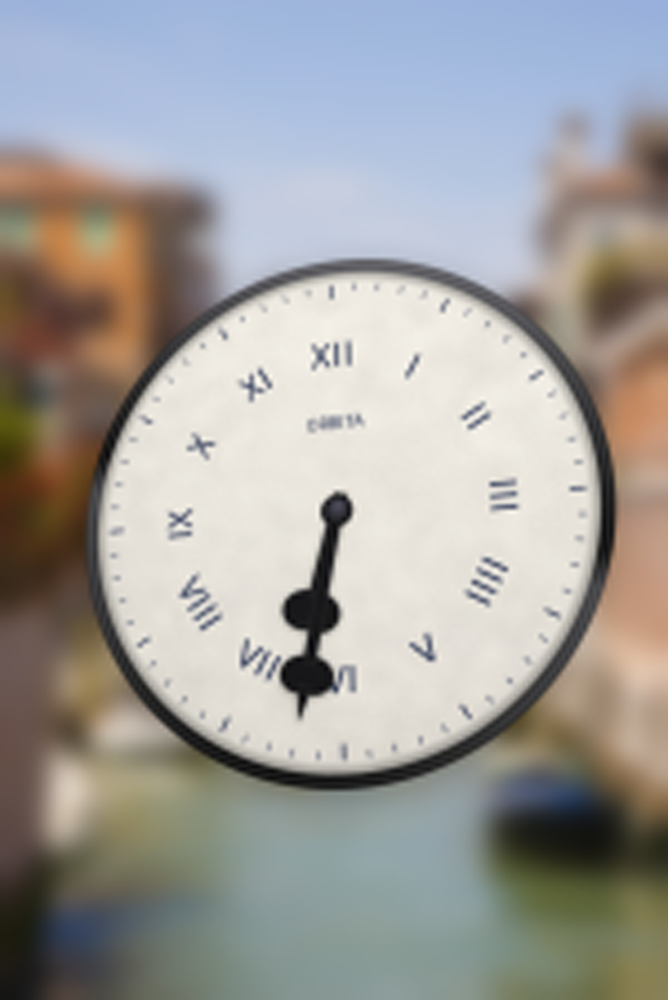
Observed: 6 h 32 min
